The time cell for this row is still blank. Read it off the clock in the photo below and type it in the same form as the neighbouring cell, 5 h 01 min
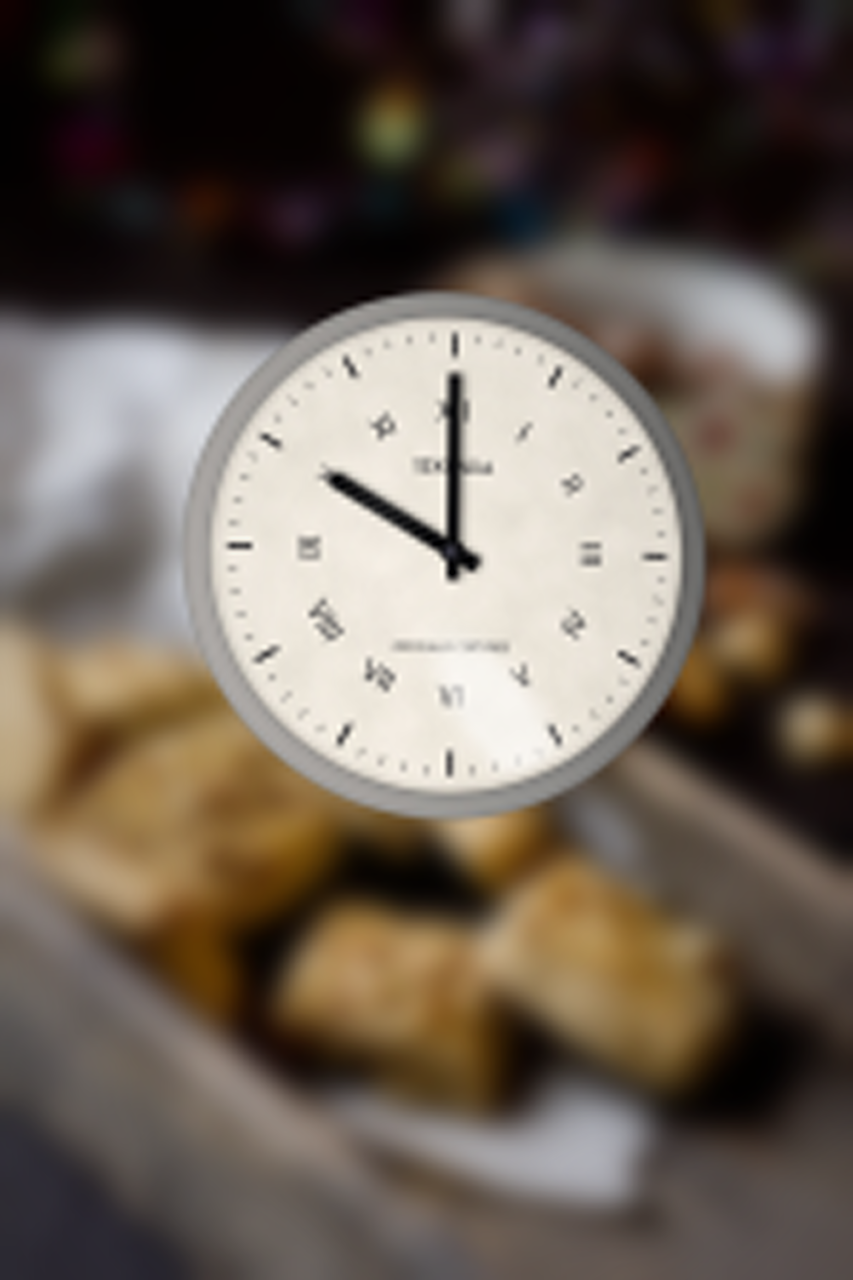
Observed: 10 h 00 min
